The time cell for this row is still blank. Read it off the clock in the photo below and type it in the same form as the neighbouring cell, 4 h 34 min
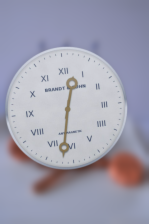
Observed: 12 h 32 min
